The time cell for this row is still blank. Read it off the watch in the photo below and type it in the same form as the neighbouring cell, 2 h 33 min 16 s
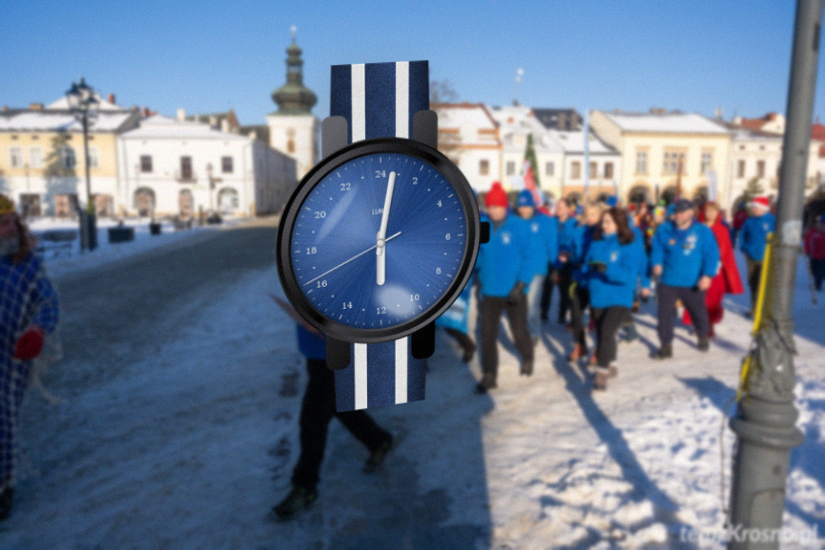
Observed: 12 h 01 min 41 s
